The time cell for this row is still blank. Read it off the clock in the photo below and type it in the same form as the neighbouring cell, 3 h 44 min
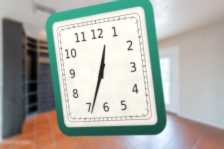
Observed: 12 h 34 min
